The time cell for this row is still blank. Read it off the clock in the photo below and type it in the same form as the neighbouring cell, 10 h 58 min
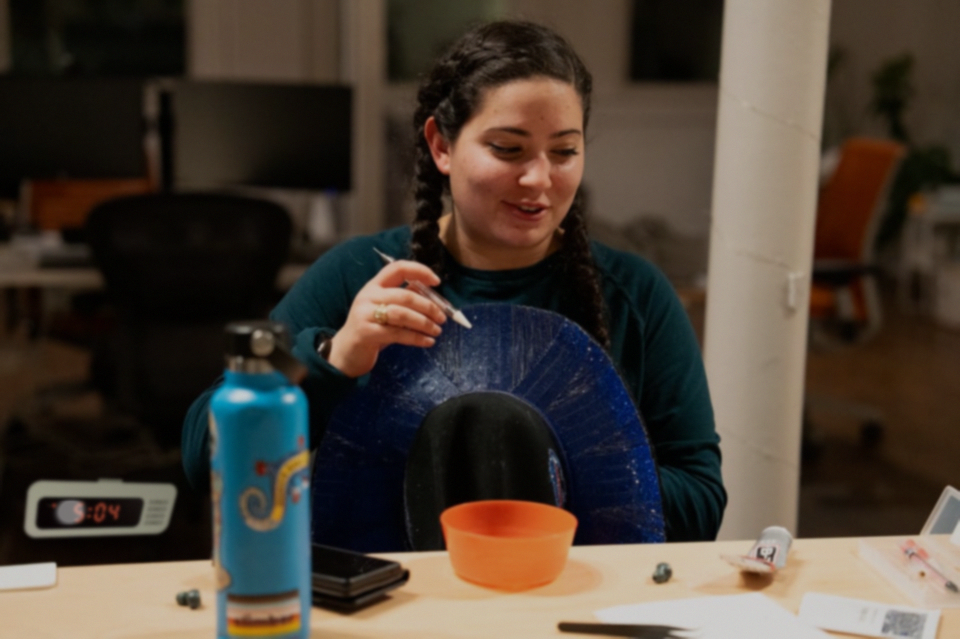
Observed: 5 h 04 min
